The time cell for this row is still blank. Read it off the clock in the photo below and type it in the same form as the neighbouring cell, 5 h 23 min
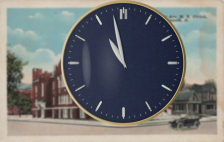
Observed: 10 h 58 min
